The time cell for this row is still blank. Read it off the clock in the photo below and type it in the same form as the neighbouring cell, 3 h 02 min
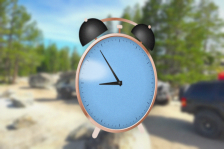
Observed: 8 h 54 min
